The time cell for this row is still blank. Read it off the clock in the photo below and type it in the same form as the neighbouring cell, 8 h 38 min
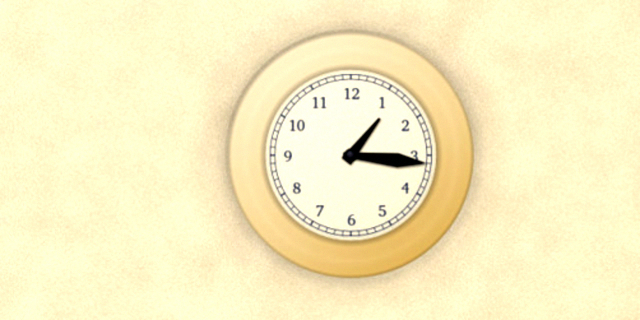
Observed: 1 h 16 min
